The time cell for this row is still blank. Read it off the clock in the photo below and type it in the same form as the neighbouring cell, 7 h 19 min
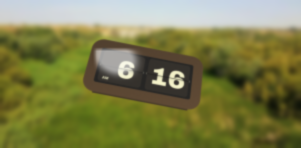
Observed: 6 h 16 min
